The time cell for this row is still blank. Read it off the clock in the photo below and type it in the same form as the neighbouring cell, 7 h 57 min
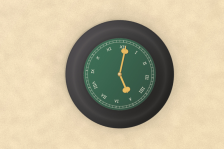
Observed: 5 h 01 min
